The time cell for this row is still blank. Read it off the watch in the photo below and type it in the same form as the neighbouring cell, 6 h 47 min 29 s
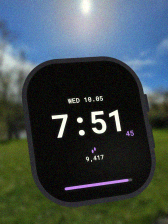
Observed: 7 h 51 min 45 s
